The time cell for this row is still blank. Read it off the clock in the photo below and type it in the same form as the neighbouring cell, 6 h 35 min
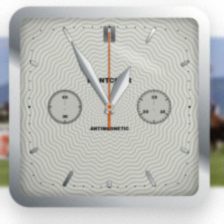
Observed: 12 h 55 min
